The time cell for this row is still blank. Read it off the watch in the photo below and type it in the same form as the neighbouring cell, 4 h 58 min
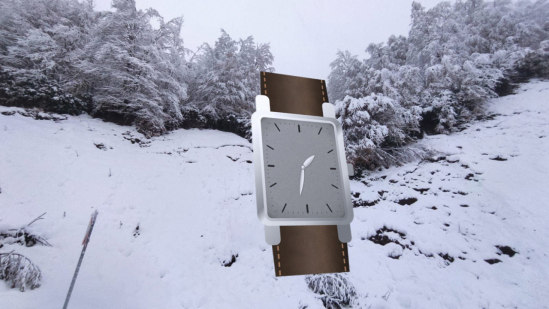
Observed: 1 h 32 min
